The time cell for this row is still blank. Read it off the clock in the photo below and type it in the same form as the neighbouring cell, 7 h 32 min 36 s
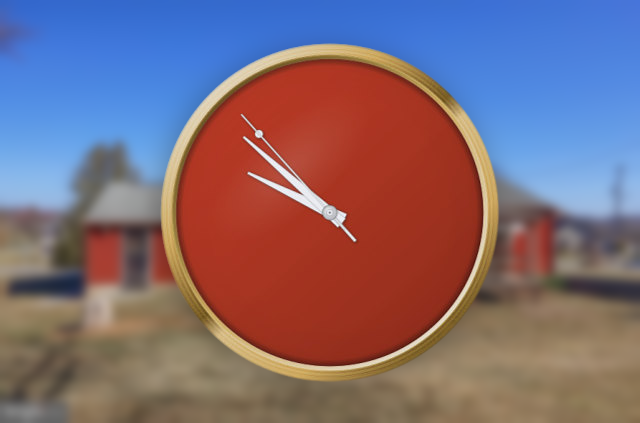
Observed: 9 h 51 min 53 s
